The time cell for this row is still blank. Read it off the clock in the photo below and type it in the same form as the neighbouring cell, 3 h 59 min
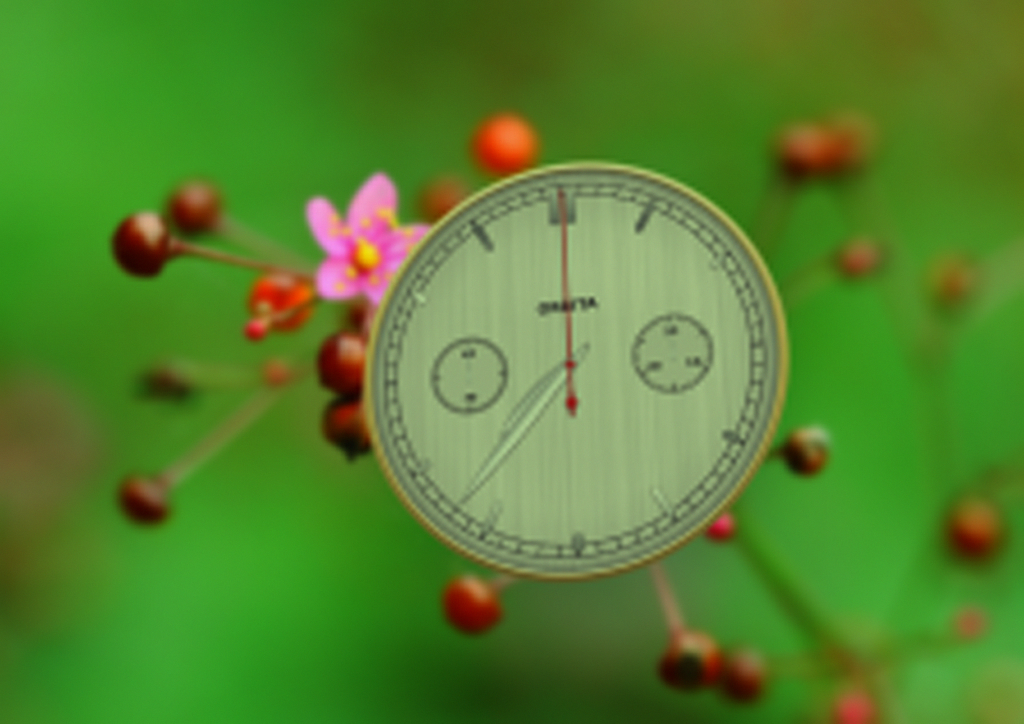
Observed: 7 h 37 min
